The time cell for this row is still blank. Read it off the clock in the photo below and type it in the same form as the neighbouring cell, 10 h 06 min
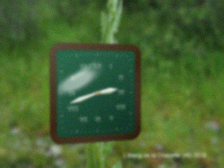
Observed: 2 h 42 min
